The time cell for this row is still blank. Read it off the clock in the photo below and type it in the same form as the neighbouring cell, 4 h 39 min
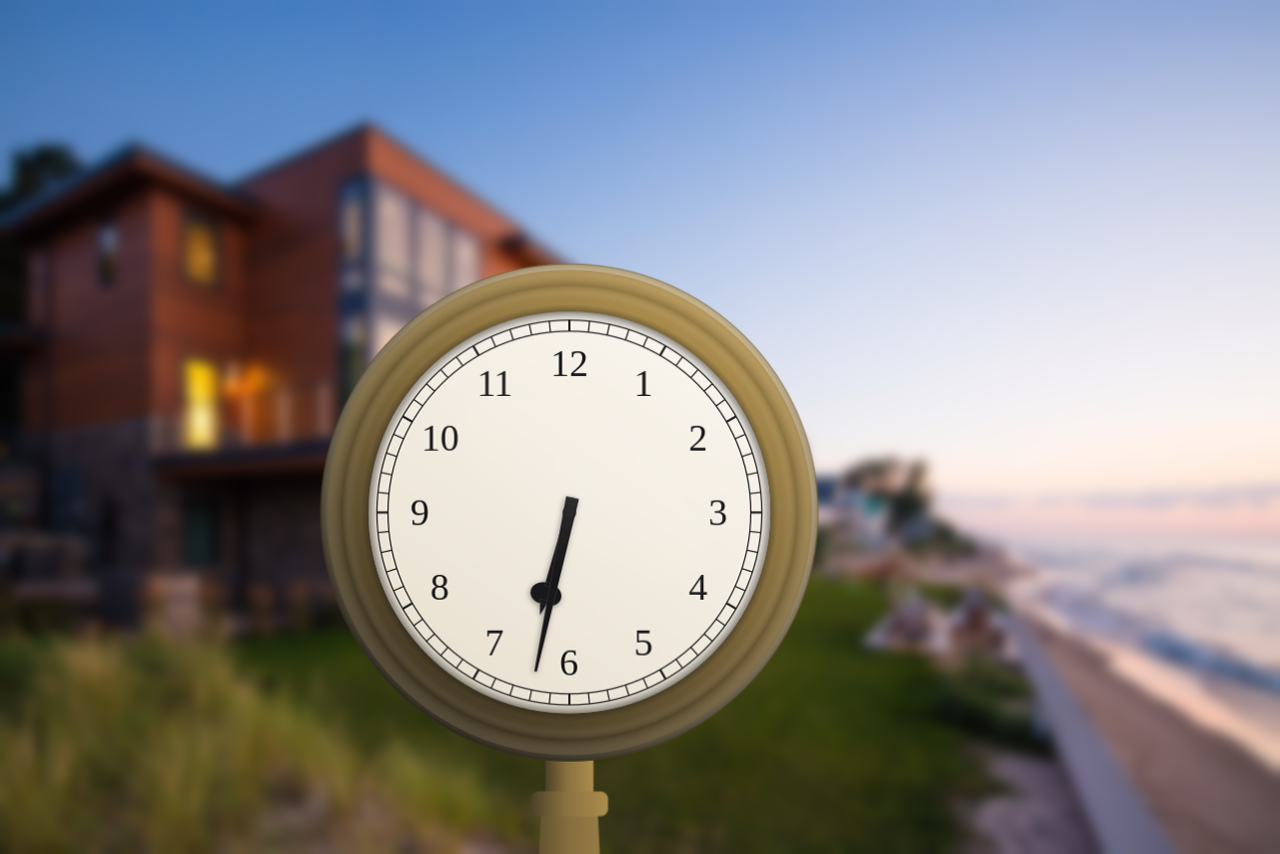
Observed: 6 h 32 min
